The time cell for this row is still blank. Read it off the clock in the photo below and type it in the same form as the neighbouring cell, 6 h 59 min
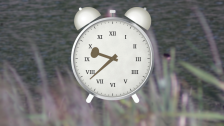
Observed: 9 h 38 min
